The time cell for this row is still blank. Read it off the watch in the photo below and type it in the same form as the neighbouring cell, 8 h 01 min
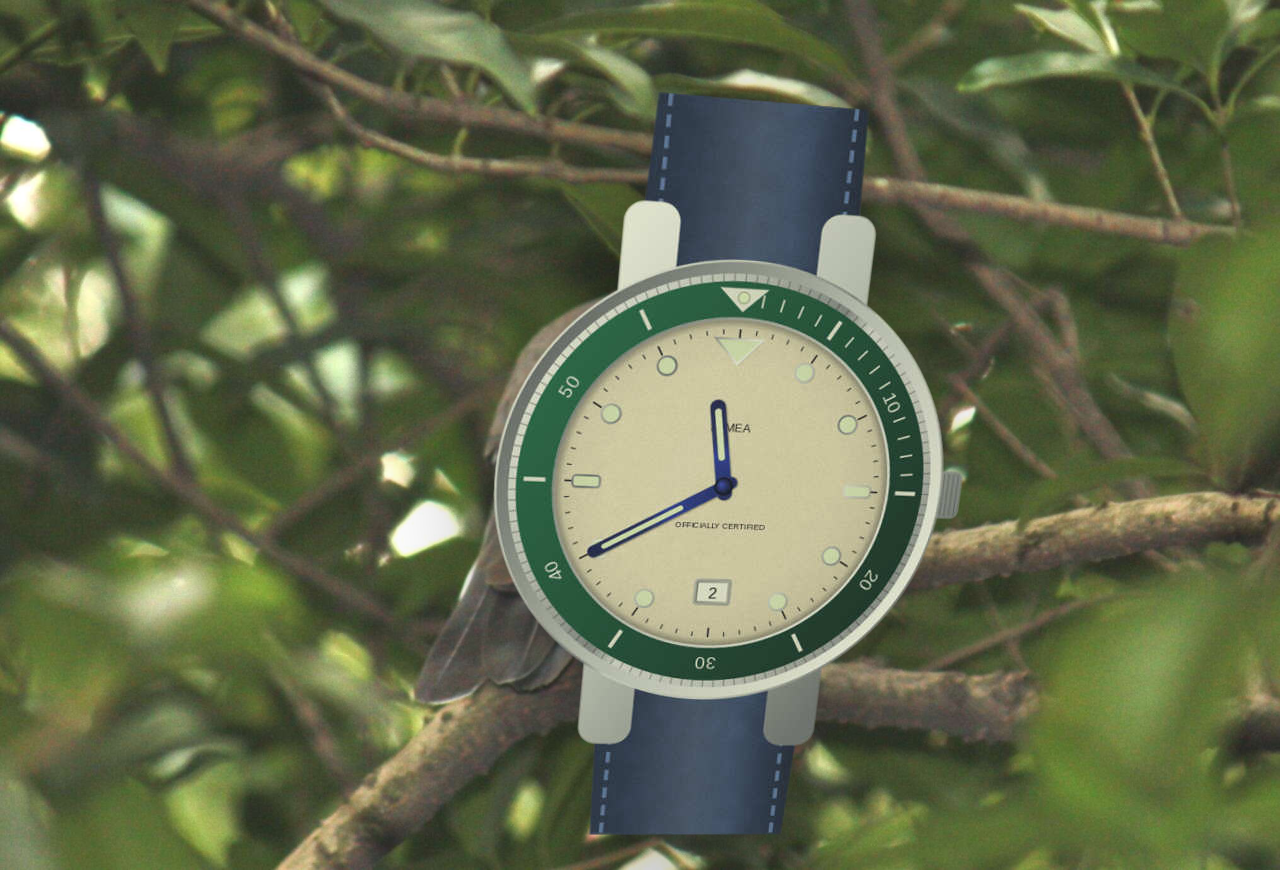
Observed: 11 h 40 min
